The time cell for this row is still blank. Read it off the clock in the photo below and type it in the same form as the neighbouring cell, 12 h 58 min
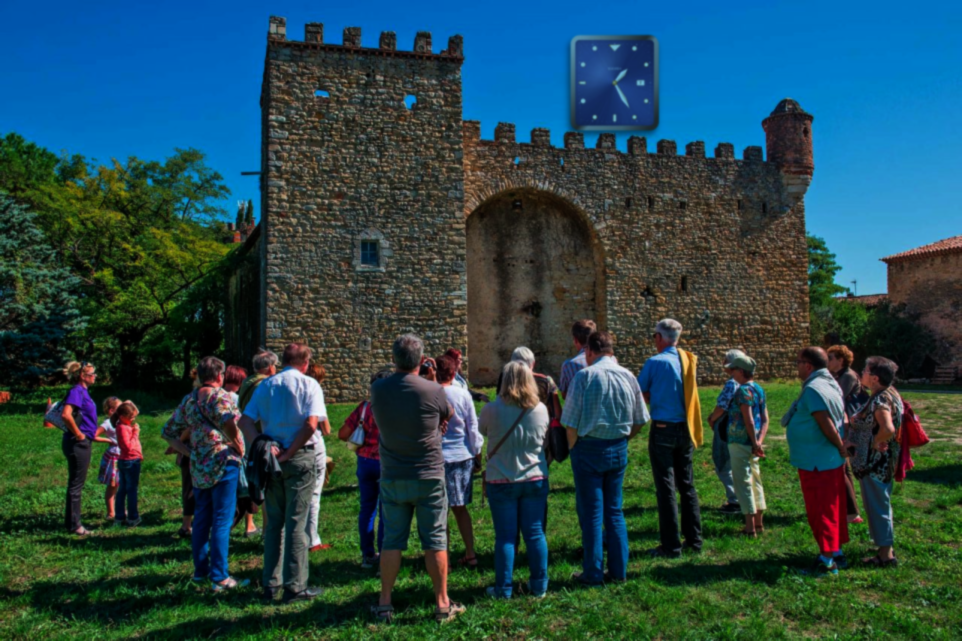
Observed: 1 h 25 min
